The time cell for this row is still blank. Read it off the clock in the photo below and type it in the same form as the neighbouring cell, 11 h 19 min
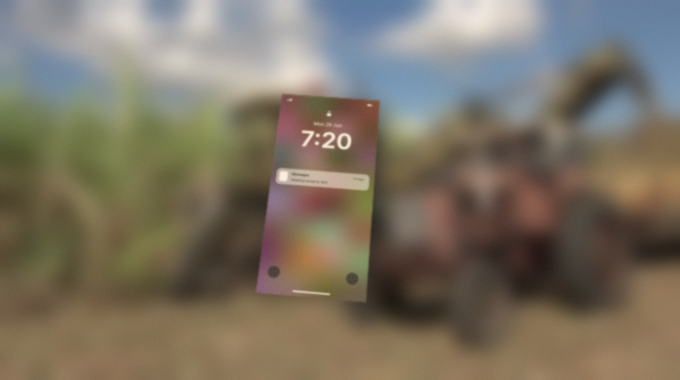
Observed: 7 h 20 min
